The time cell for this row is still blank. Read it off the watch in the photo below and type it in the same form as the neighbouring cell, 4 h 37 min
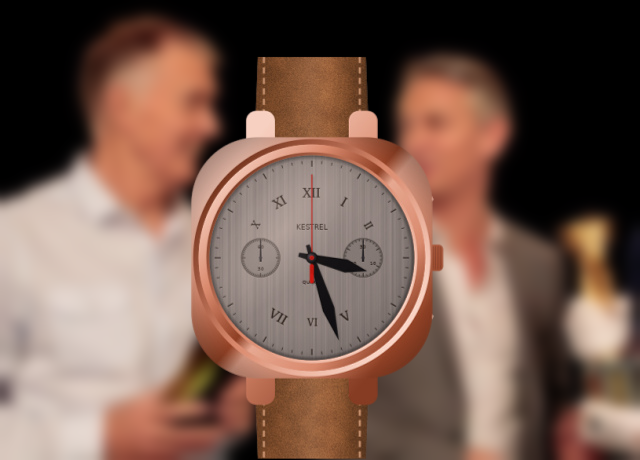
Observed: 3 h 27 min
